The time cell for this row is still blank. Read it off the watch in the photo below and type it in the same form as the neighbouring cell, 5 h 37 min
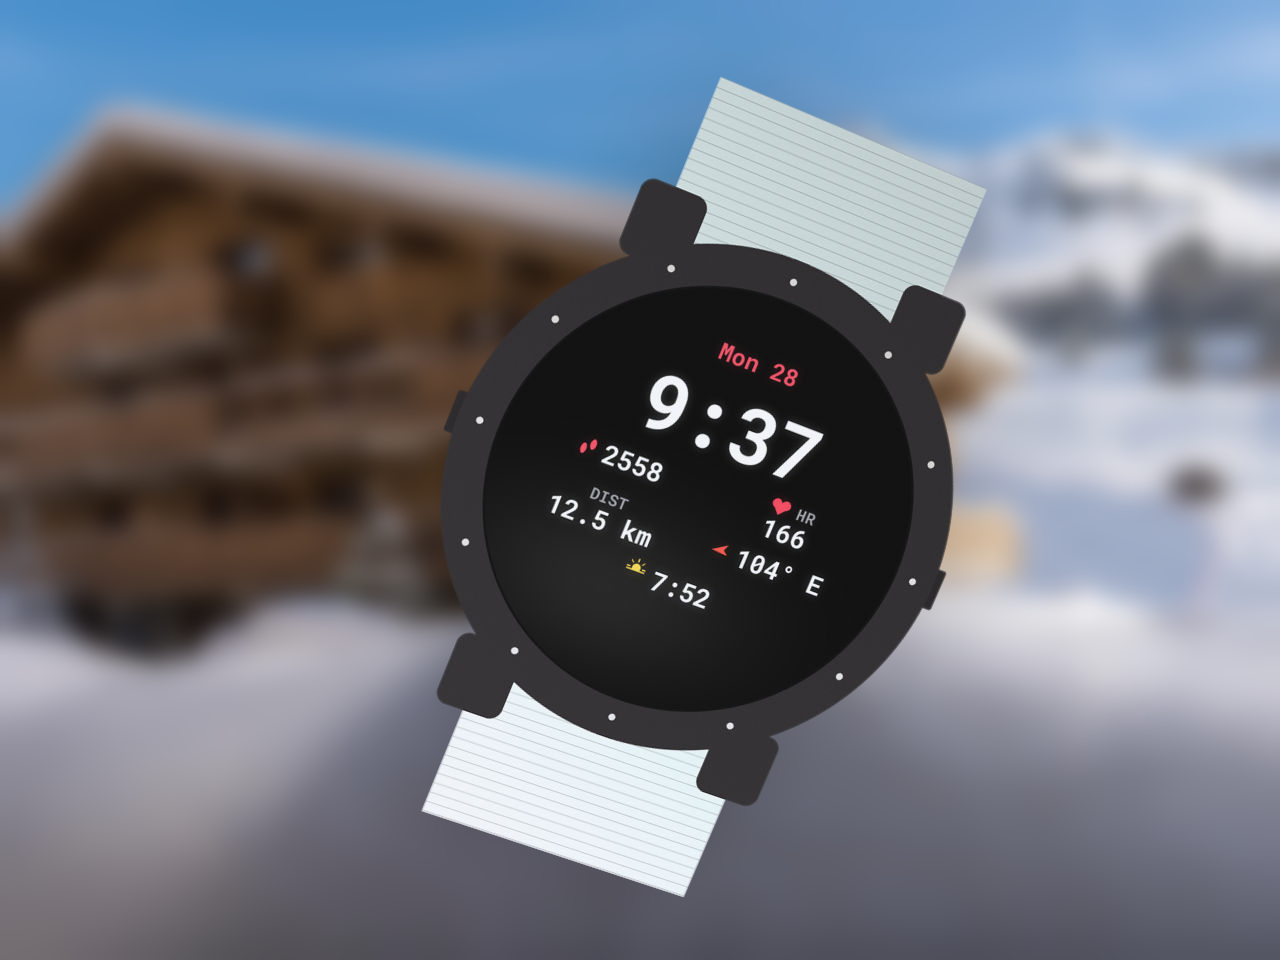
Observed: 9 h 37 min
